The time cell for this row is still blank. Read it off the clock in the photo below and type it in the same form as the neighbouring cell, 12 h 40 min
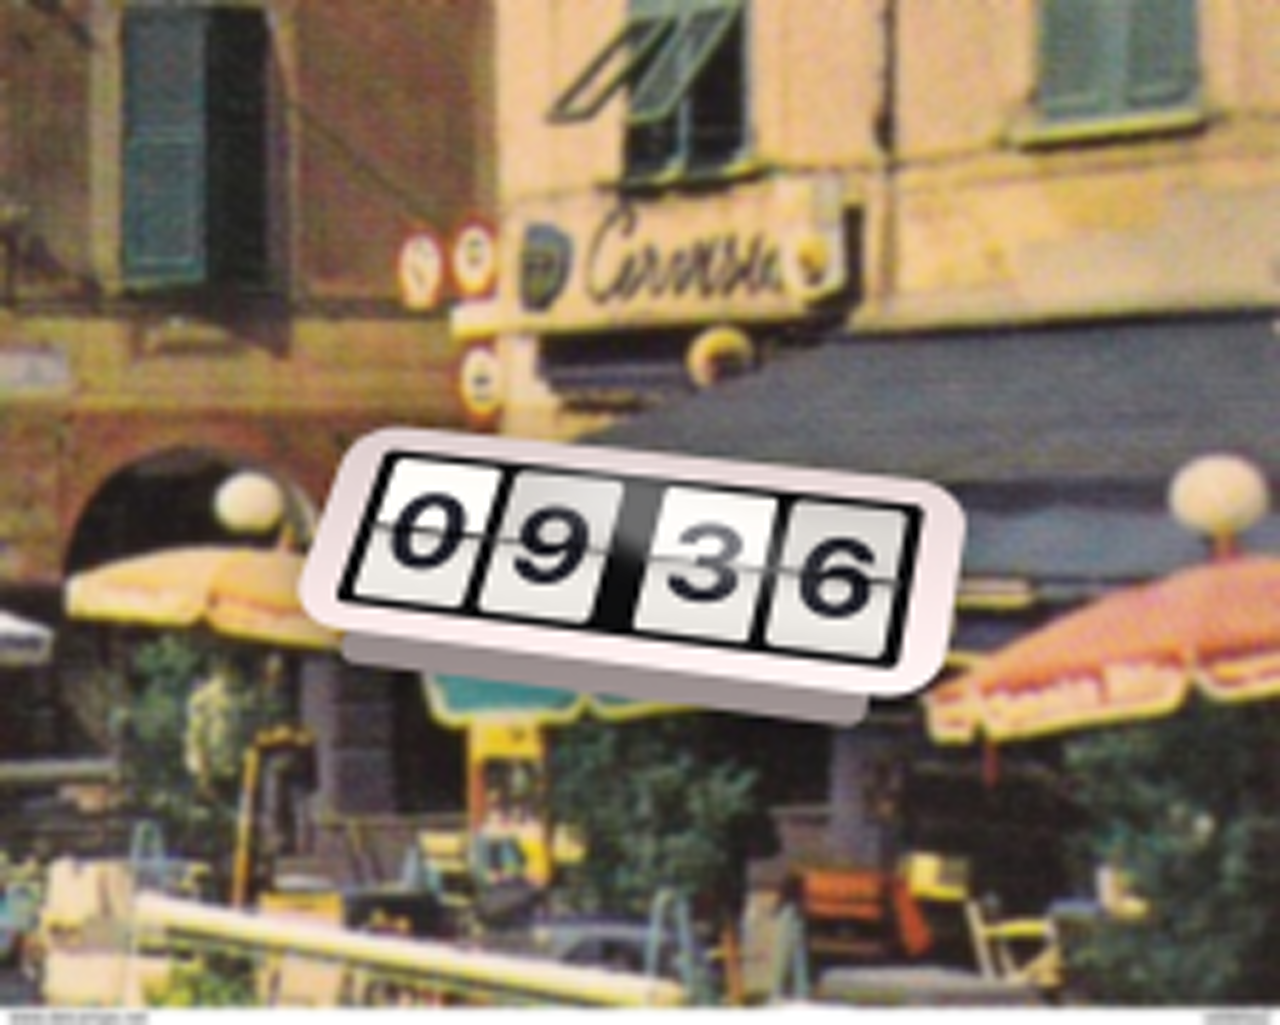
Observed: 9 h 36 min
